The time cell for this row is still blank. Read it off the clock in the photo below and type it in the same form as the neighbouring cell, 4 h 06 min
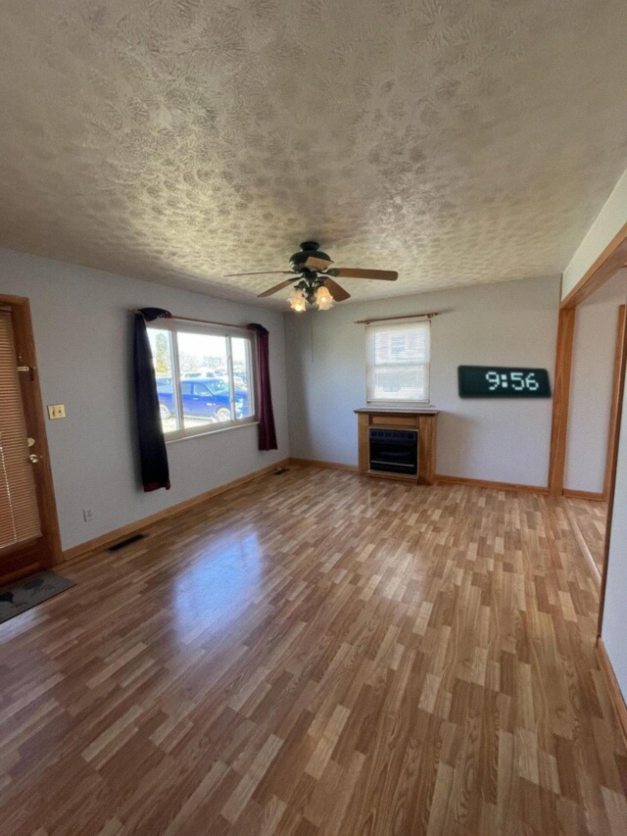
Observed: 9 h 56 min
